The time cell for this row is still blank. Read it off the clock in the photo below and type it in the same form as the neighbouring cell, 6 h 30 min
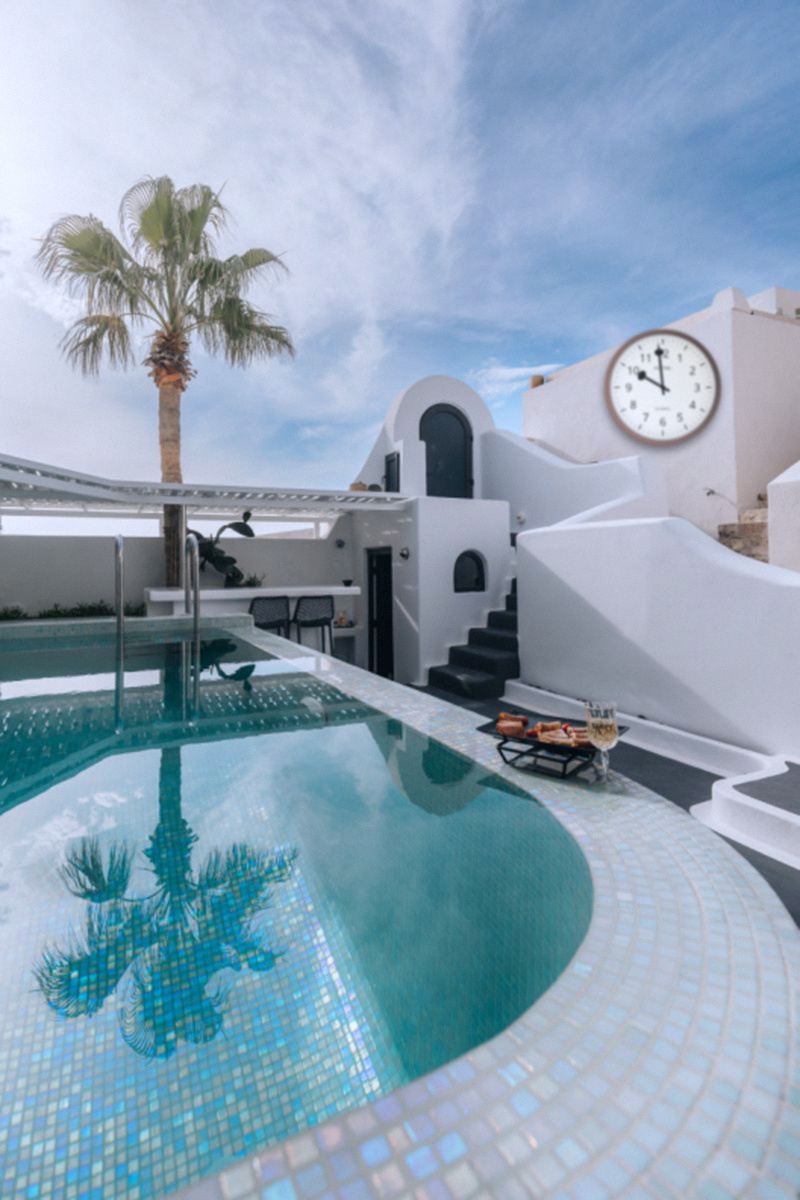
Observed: 9 h 59 min
